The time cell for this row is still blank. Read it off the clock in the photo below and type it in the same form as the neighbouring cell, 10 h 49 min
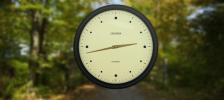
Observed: 2 h 43 min
